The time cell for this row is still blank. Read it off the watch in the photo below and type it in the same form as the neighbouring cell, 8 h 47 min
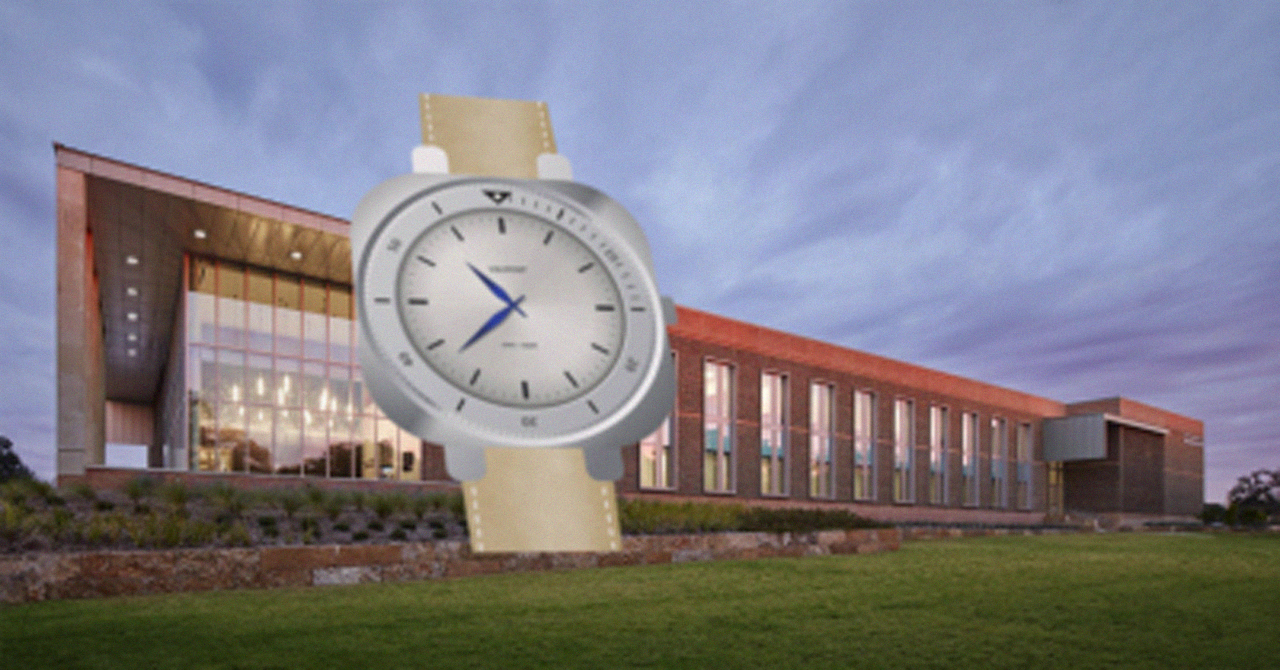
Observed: 10 h 38 min
